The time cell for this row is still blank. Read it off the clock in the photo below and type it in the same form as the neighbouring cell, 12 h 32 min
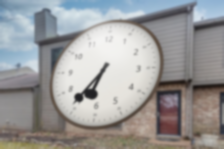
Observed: 6 h 36 min
